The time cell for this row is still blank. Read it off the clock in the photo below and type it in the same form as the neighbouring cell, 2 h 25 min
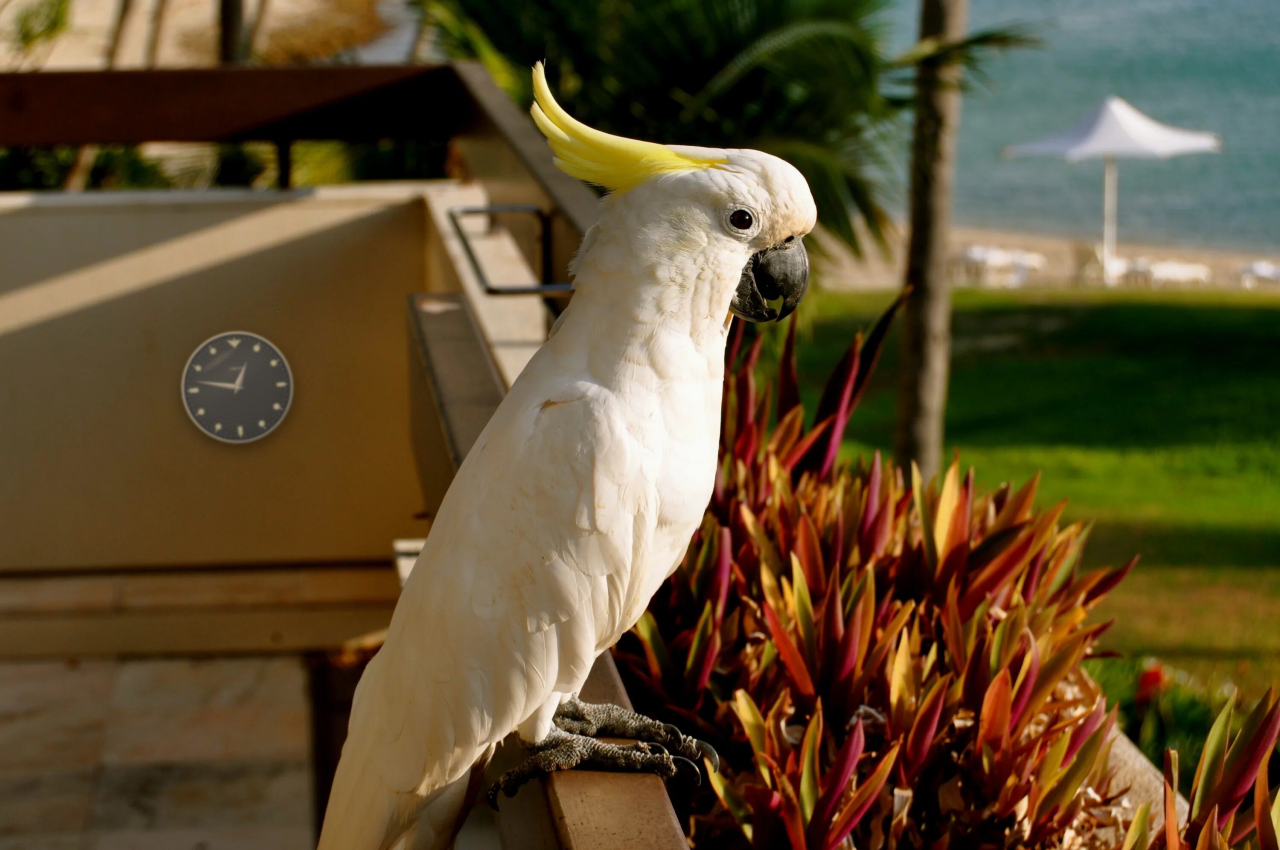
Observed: 12 h 47 min
